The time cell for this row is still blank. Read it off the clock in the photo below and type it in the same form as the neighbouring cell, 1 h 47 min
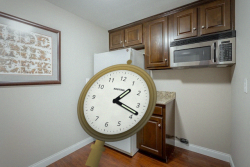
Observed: 1 h 18 min
